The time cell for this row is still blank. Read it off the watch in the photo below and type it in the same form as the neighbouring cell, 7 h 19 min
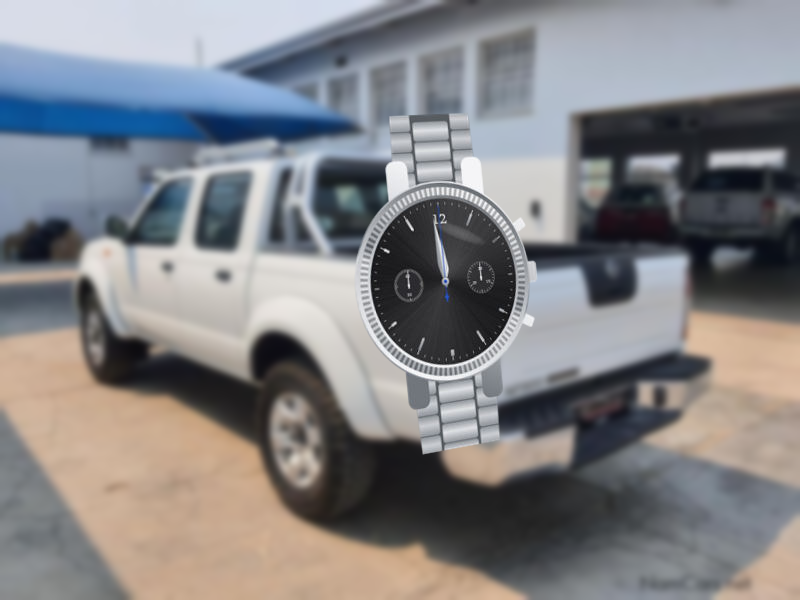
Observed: 11 h 59 min
